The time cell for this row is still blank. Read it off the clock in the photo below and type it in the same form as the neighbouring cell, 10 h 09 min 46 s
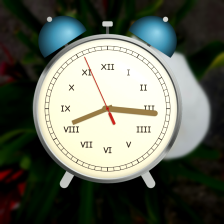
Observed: 8 h 15 min 56 s
